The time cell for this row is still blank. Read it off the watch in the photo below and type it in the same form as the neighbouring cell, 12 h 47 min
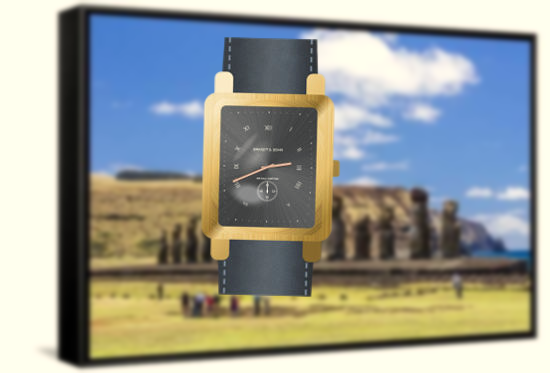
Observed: 2 h 41 min
